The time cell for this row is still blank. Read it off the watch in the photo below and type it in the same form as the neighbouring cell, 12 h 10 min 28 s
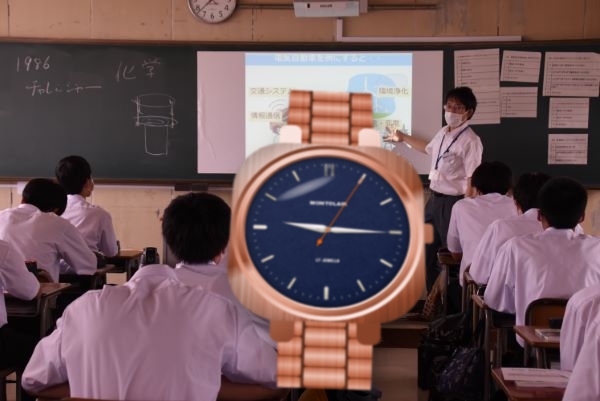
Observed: 9 h 15 min 05 s
